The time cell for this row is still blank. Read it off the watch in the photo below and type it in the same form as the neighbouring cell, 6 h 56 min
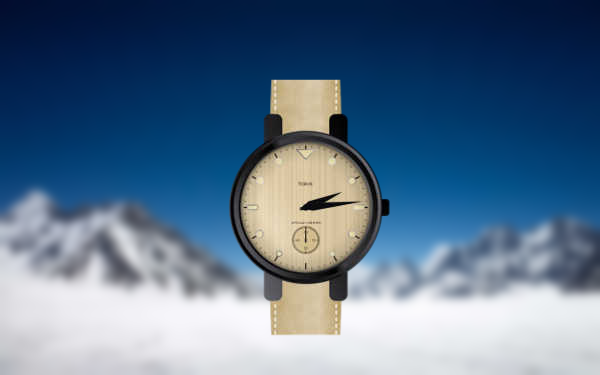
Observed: 2 h 14 min
